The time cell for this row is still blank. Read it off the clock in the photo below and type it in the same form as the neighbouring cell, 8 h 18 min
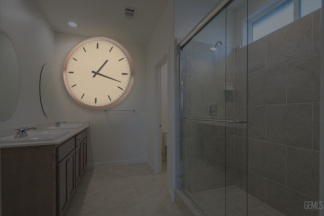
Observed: 1 h 18 min
